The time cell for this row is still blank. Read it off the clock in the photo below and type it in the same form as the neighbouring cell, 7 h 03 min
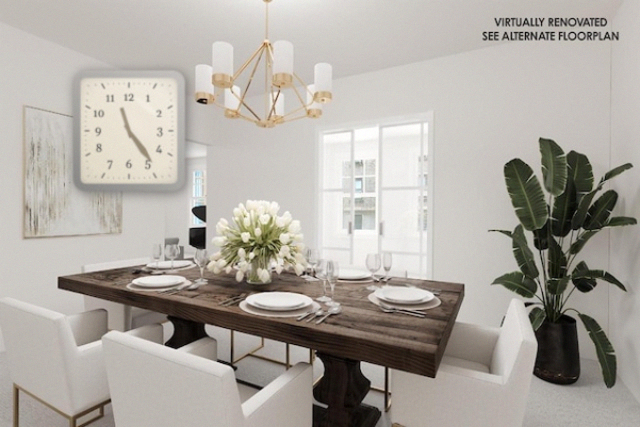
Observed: 11 h 24 min
